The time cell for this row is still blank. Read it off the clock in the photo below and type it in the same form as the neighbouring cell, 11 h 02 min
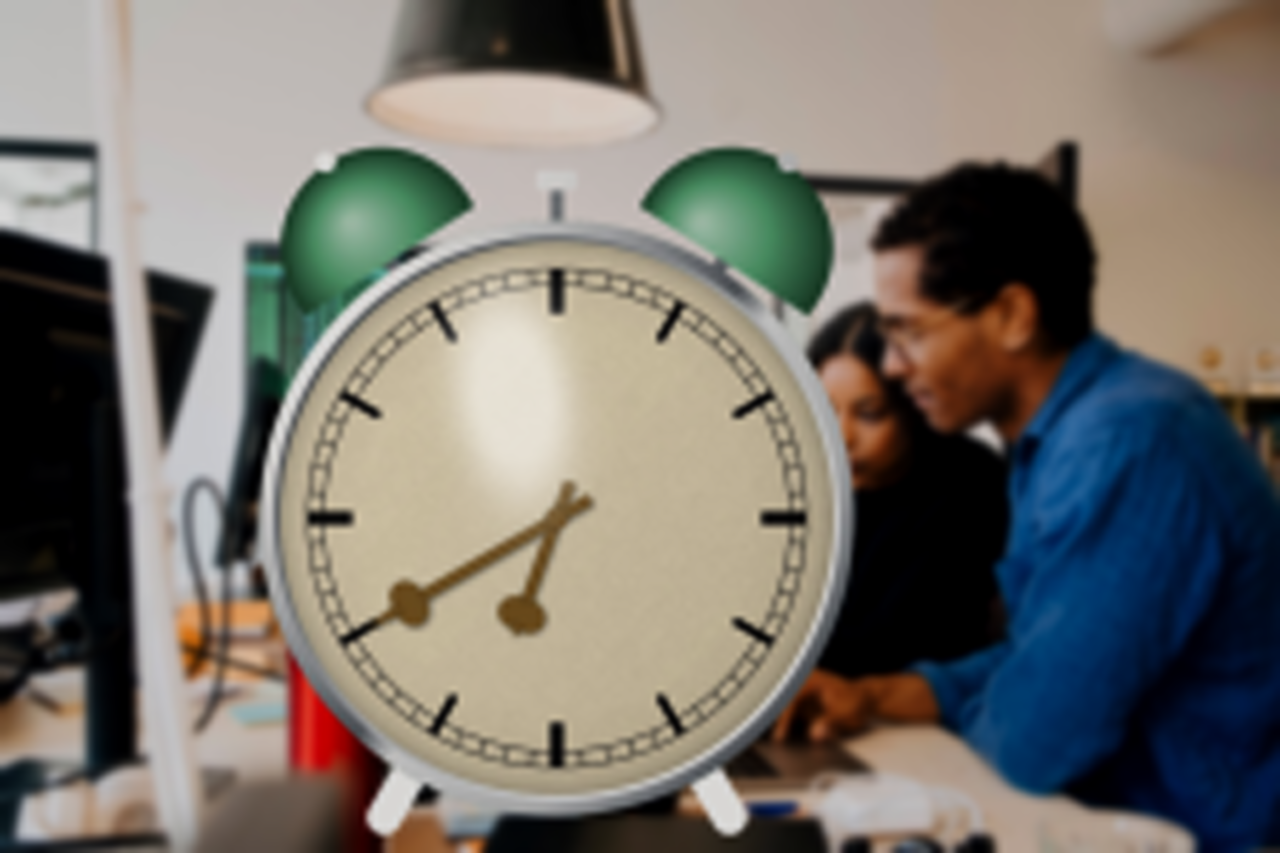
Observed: 6 h 40 min
